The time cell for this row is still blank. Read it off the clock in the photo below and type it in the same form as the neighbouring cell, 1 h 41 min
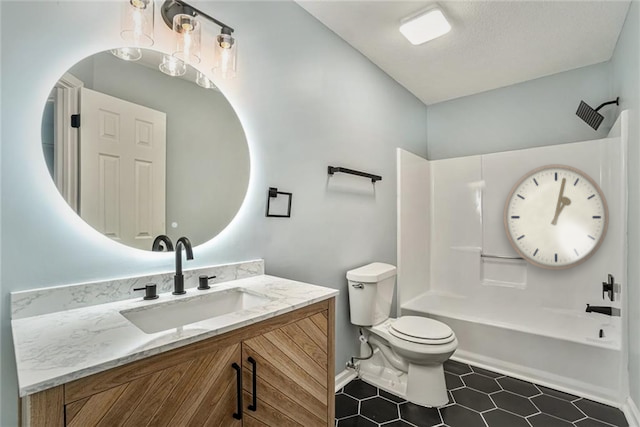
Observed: 1 h 02 min
